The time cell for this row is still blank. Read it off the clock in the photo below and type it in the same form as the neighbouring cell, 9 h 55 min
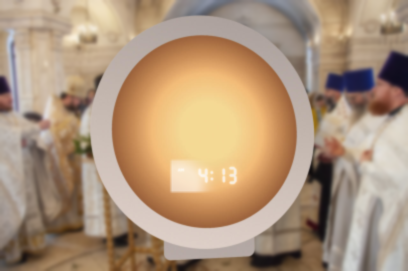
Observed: 4 h 13 min
